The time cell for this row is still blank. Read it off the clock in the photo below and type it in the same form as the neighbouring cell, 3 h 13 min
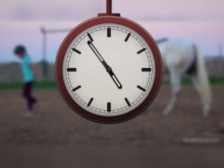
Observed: 4 h 54 min
